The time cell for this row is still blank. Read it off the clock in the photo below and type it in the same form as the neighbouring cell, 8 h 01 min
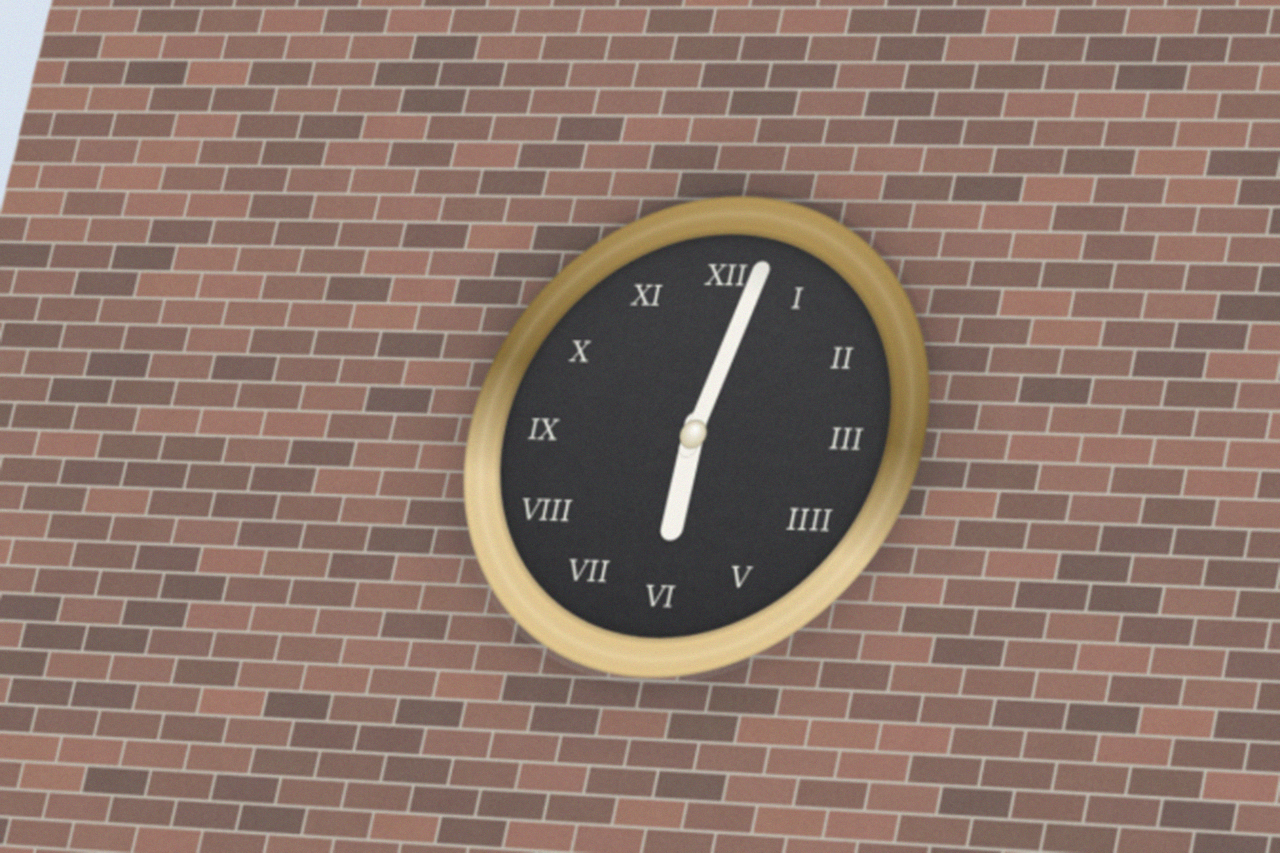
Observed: 6 h 02 min
